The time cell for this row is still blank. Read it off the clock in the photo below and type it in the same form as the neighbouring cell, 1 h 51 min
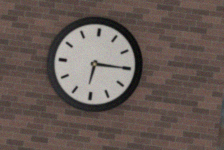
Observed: 6 h 15 min
